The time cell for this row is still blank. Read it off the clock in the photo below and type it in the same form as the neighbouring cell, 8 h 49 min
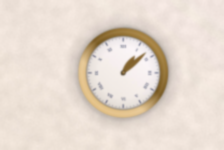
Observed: 1 h 08 min
